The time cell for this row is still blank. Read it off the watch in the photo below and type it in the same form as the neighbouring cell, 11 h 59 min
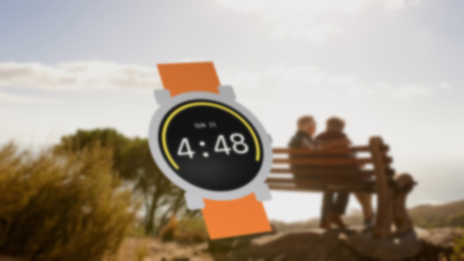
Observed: 4 h 48 min
